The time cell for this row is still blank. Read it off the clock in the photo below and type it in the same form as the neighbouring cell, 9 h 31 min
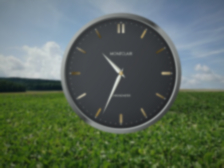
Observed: 10 h 34 min
